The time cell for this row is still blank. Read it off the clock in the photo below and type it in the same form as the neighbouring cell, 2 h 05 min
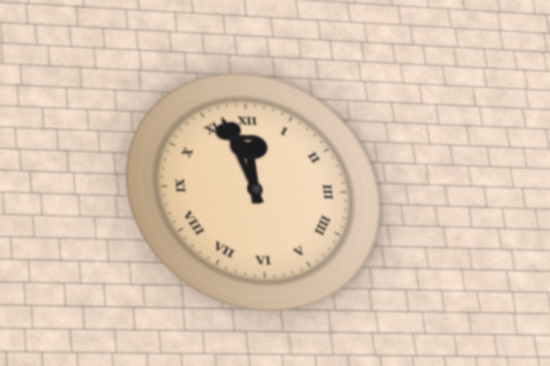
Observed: 11 h 57 min
